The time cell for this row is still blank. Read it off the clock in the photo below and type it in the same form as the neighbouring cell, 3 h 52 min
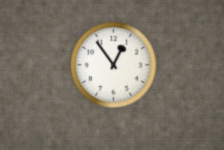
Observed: 12 h 54 min
